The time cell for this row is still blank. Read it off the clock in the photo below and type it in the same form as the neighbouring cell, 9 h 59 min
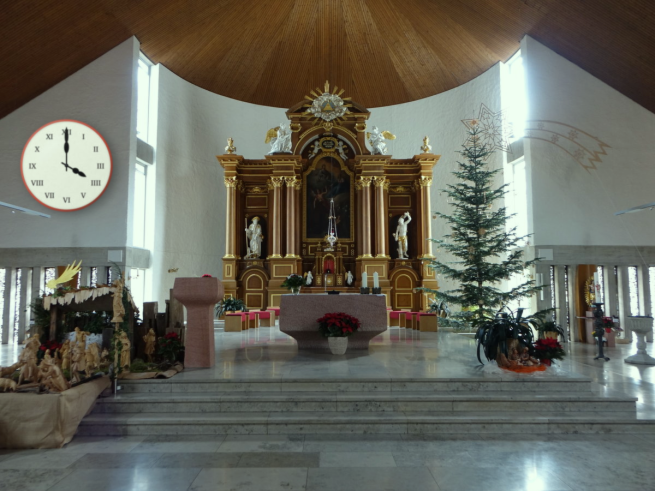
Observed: 4 h 00 min
